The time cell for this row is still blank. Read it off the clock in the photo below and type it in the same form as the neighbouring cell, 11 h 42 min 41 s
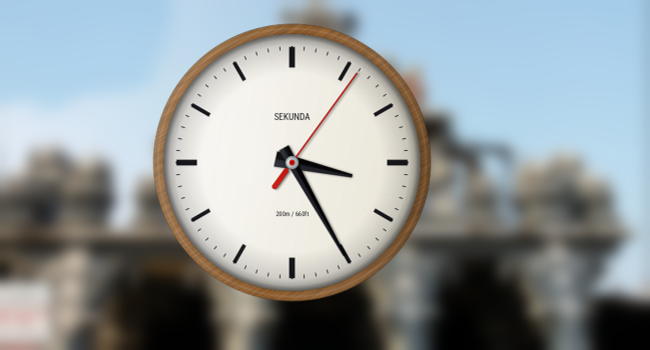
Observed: 3 h 25 min 06 s
